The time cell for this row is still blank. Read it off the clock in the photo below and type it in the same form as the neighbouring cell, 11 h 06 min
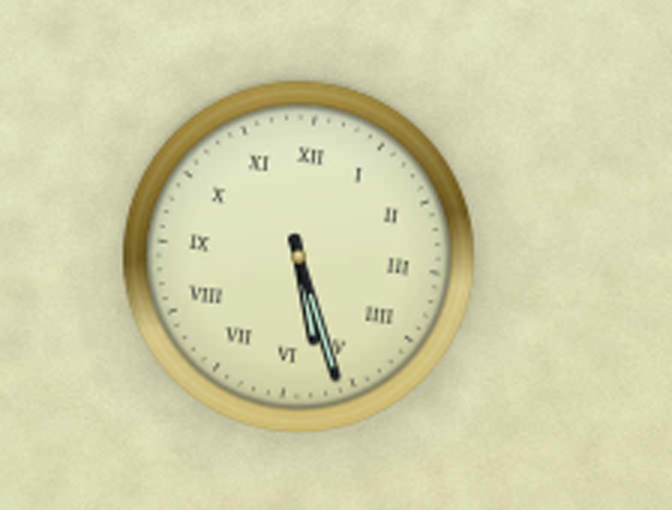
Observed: 5 h 26 min
